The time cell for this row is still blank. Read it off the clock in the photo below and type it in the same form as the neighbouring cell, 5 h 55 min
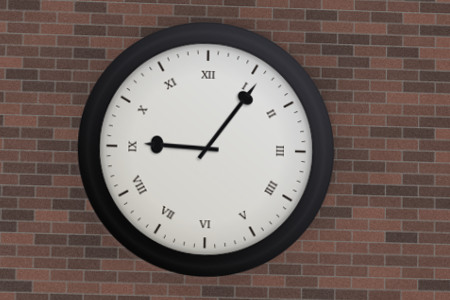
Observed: 9 h 06 min
